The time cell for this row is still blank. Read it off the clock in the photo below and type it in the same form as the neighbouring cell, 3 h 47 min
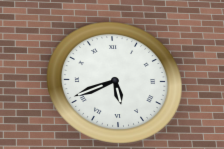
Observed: 5 h 41 min
